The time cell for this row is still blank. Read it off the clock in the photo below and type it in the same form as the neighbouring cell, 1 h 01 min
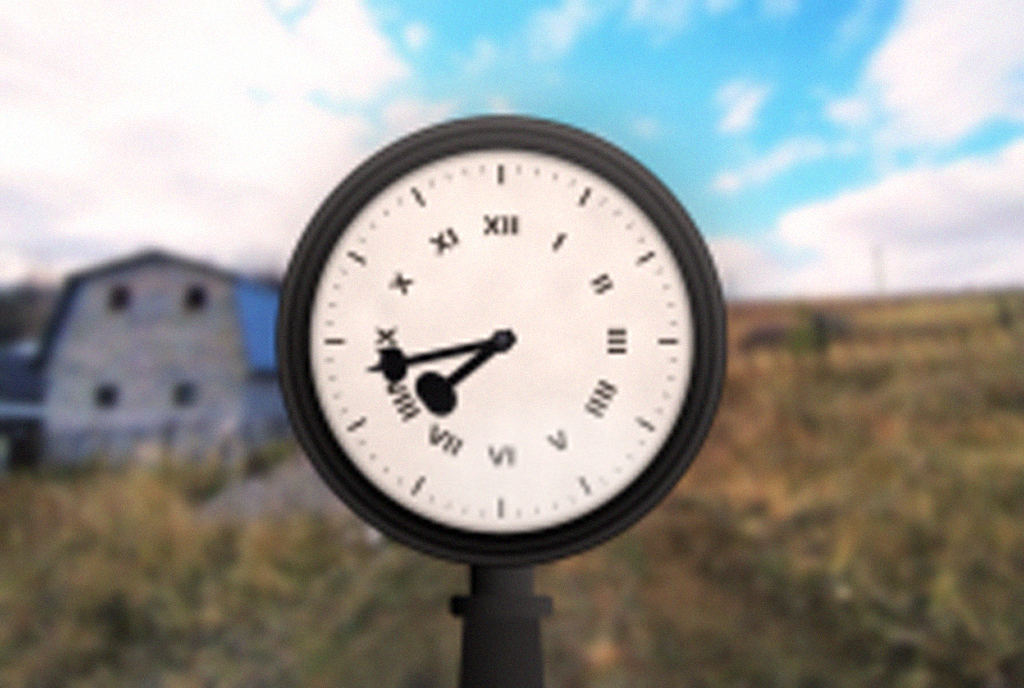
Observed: 7 h 43 min
